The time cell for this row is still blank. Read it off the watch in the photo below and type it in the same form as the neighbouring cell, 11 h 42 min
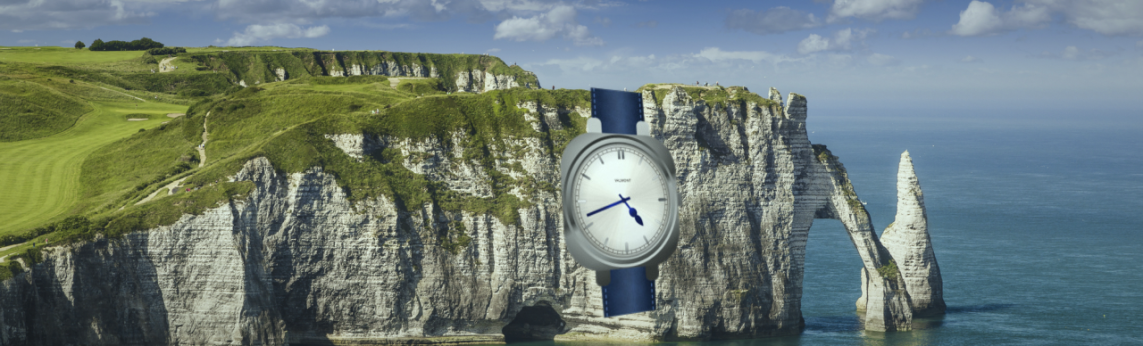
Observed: 4 h 42 min
